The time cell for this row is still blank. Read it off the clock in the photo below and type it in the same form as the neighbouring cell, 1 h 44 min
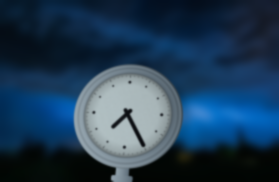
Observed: 7 h 25 min
